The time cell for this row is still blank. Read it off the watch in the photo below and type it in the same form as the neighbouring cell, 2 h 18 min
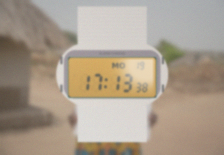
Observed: 17 h 13 min
